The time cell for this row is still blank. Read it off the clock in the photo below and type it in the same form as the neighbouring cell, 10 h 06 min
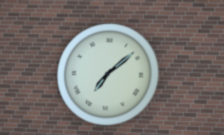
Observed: 7 h 08 min
